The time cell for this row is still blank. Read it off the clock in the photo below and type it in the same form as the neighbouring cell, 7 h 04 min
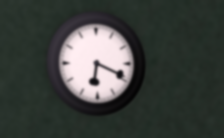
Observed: 6 h 19 min
